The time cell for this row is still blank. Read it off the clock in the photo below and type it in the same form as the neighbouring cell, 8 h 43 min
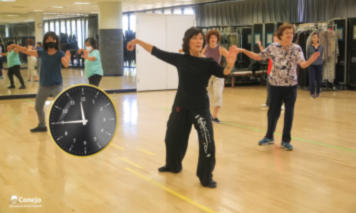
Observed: 11 h 45 min
